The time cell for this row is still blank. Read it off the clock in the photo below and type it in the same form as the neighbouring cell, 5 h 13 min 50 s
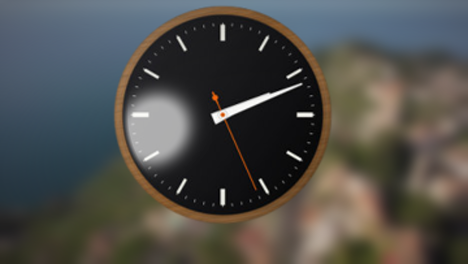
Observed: 2 h 11 min 26 s
